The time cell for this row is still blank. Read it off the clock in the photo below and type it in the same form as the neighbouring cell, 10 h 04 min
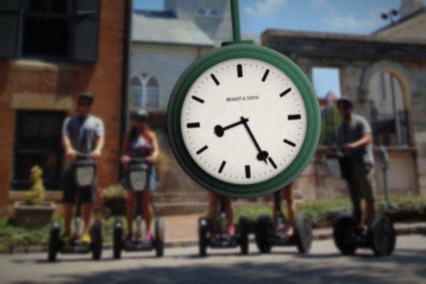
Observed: 8 h 26 min
